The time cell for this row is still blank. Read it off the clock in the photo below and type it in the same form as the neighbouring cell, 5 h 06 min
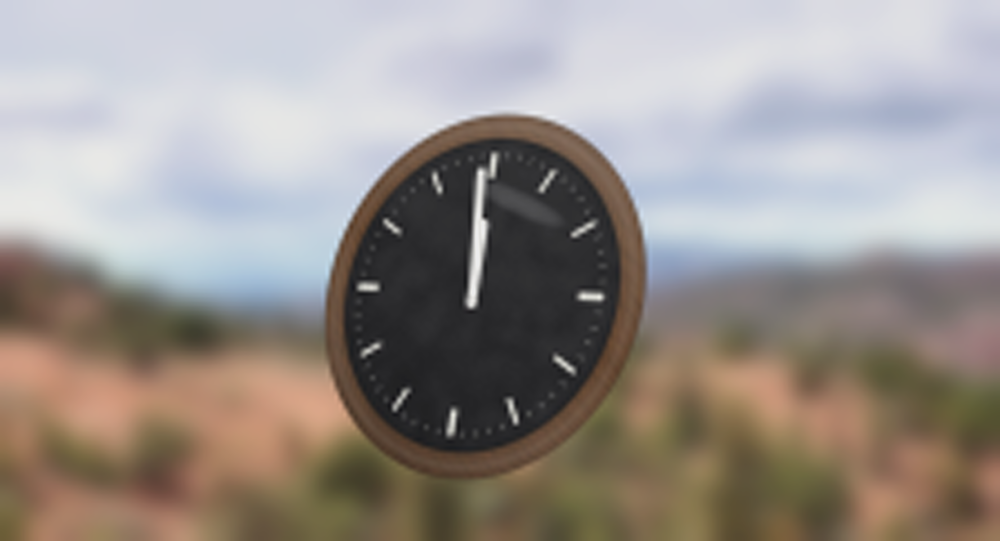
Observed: 11 h 59 min
